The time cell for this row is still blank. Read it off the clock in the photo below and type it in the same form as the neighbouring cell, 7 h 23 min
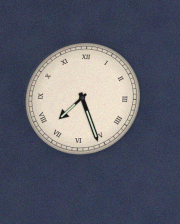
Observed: 7 h 26 min
